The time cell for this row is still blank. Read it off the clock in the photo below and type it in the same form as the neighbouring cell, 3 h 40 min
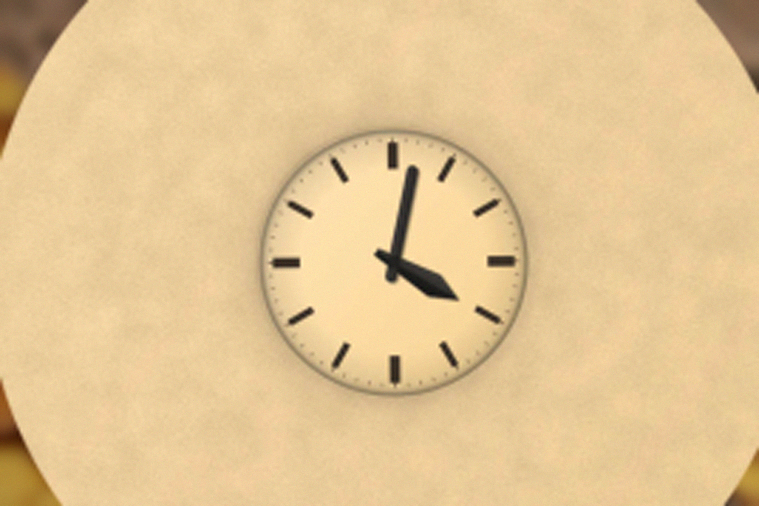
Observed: 4 h 02 min
